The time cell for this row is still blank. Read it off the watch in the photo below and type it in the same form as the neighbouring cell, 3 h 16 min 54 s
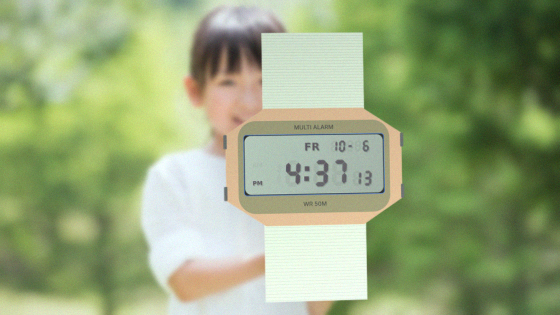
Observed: 4 h 37 min 13 s
